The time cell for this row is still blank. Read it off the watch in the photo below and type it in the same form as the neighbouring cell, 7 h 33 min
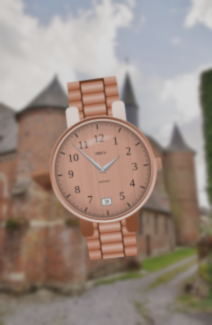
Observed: 1 h 53 min
